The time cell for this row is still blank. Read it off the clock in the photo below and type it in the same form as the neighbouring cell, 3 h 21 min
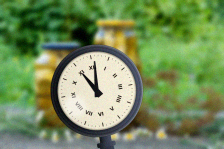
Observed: 11 h 01 min
